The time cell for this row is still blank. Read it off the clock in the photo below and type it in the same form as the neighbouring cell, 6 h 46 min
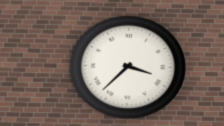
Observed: 3 h 37 min
